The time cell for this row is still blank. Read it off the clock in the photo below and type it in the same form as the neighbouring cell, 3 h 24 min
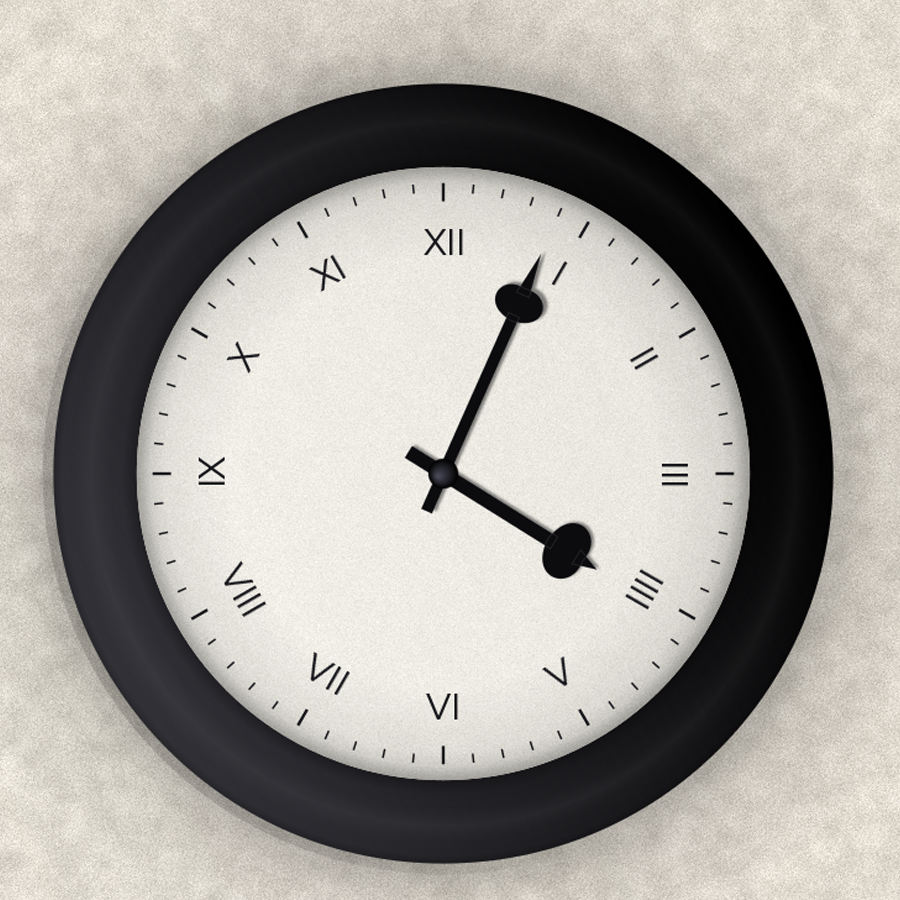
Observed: 4 h 04 min
